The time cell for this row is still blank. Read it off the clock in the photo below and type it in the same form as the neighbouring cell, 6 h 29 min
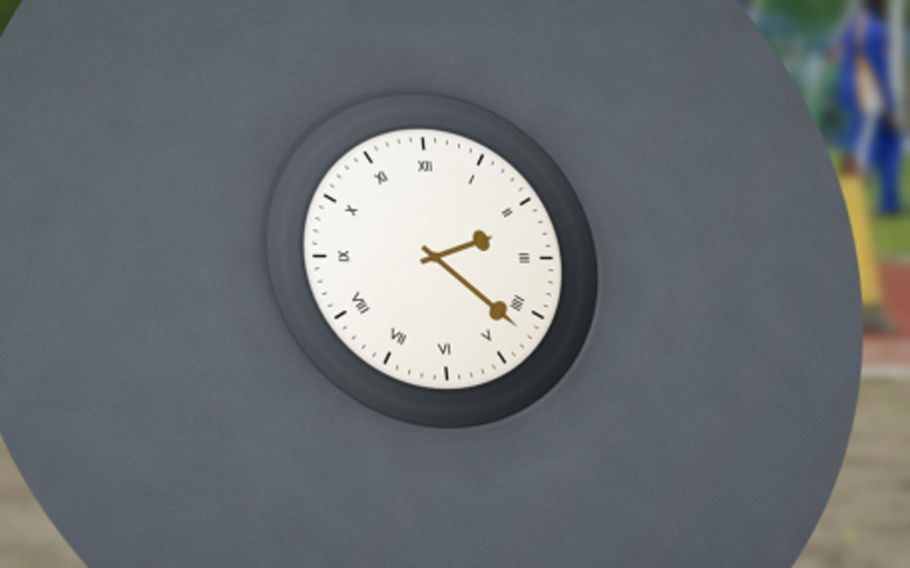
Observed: 2 h 22 min
